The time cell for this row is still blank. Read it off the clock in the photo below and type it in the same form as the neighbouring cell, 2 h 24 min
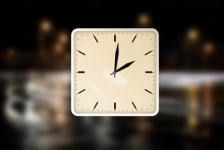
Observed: 2 h 01 min
